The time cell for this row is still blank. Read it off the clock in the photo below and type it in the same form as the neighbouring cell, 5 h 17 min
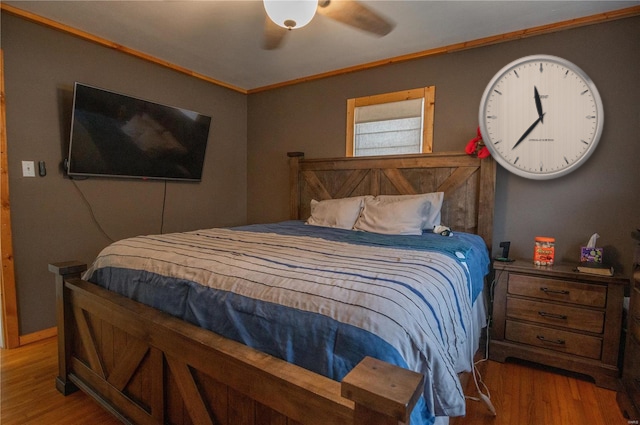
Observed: 11 h 37 min
